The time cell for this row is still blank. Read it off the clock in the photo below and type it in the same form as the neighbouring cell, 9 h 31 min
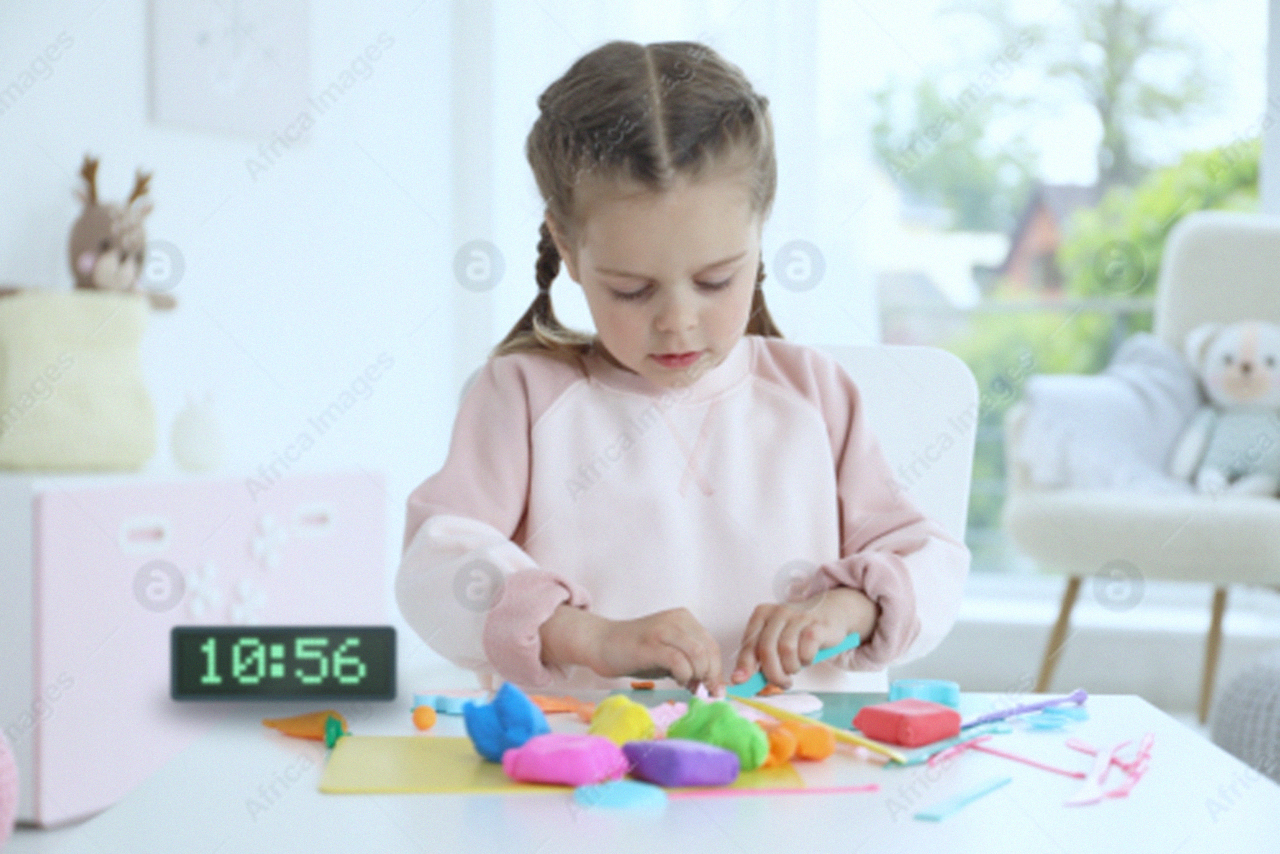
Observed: 10 h 56 min
